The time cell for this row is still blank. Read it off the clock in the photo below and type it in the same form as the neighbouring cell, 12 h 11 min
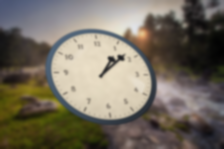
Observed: 1 h 08 min
